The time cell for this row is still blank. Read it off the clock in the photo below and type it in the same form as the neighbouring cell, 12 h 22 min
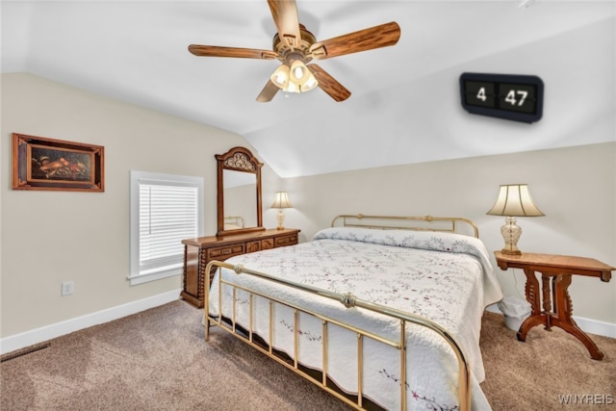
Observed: 4 h 47 min
